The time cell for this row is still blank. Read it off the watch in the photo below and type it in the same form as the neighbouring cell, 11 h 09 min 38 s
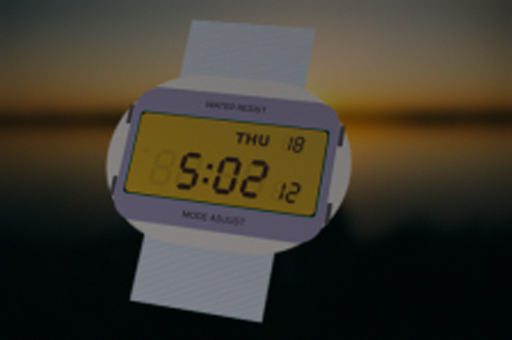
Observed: 5 h 02 min 12 s
